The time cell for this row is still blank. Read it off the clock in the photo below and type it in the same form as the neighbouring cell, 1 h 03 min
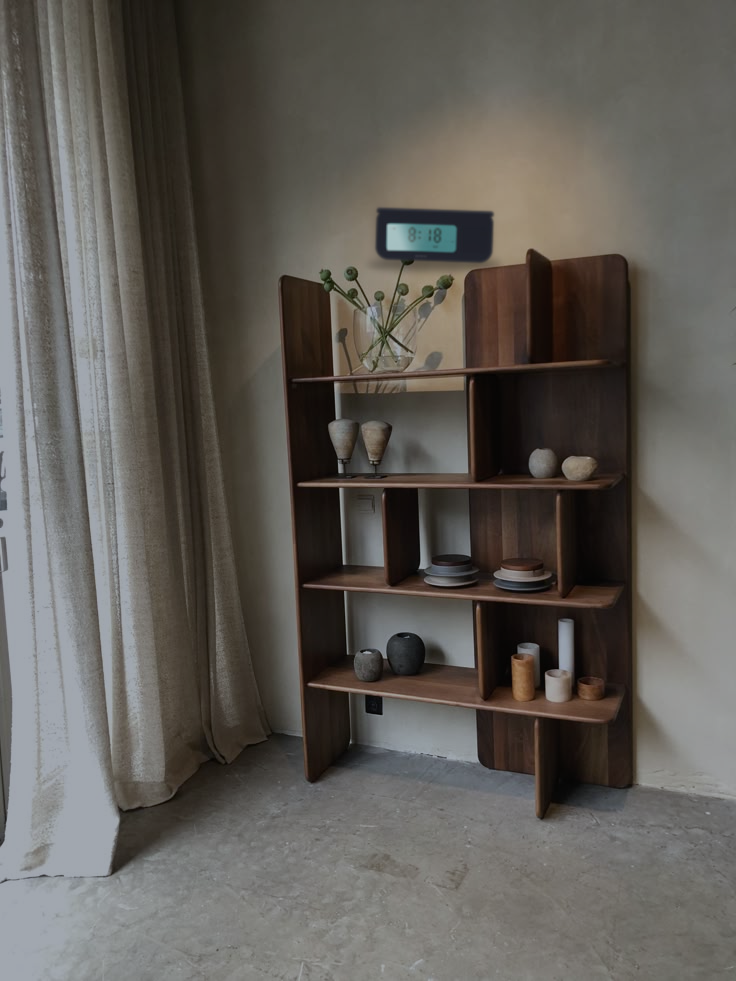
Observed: 8 h 18 min
